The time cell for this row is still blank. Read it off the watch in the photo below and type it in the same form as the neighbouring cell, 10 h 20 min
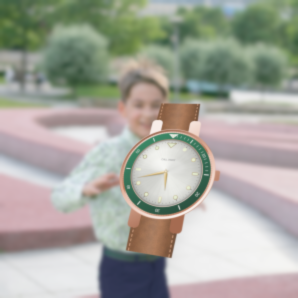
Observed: 5 h 42 min
